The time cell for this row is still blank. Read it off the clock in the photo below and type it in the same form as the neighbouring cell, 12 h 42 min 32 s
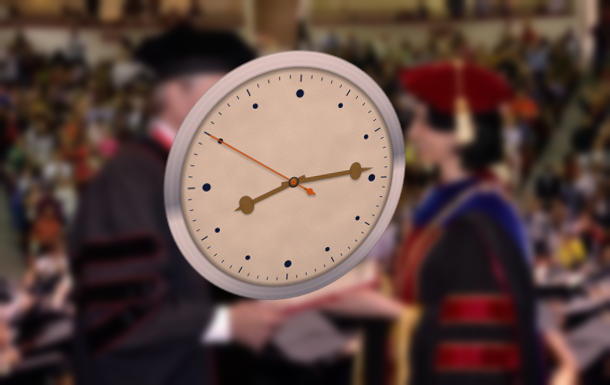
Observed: 8 h 13 min 50 s
